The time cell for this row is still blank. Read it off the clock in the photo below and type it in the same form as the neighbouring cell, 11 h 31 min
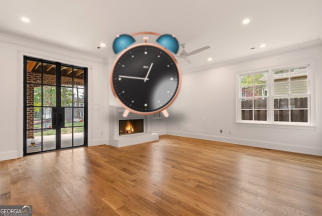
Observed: 12 h 46 min
